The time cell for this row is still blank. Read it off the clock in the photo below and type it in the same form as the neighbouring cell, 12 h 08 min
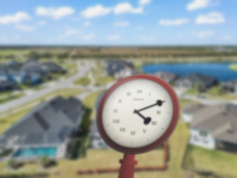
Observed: 4 h 11 min
